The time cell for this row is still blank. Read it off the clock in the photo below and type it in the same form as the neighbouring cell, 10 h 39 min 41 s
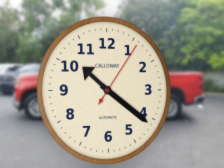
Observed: 10 h 21 min 06 s
